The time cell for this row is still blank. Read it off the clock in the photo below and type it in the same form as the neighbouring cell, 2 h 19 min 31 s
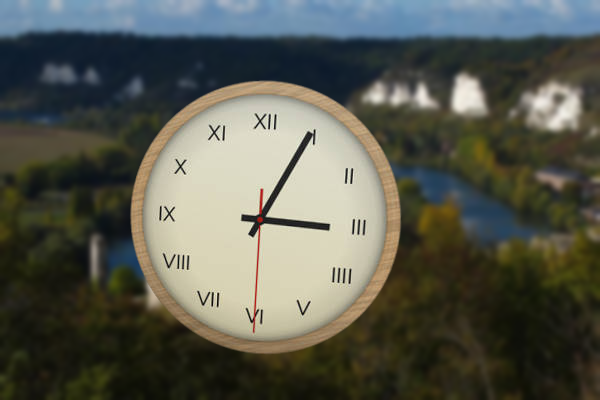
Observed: 3 h 04 min 30 s
